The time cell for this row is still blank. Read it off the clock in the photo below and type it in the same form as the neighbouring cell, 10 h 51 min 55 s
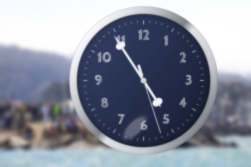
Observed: 4 h 54 min 27 s
